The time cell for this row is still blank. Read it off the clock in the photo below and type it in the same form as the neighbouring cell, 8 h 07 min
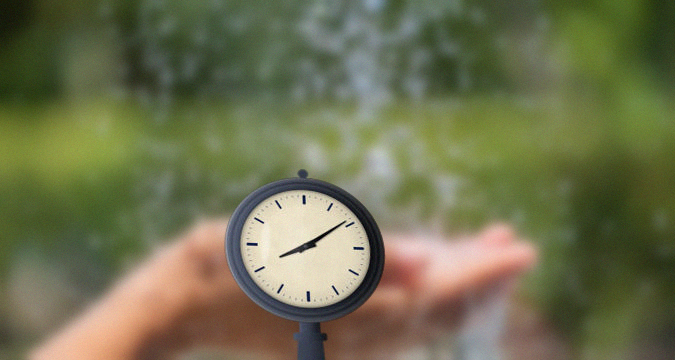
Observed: 8 h 09 min
